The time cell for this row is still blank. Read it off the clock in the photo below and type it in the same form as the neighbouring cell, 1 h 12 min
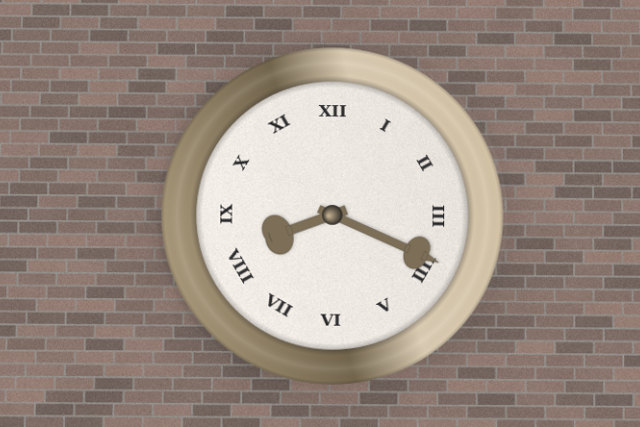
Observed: 8 h 19 min
